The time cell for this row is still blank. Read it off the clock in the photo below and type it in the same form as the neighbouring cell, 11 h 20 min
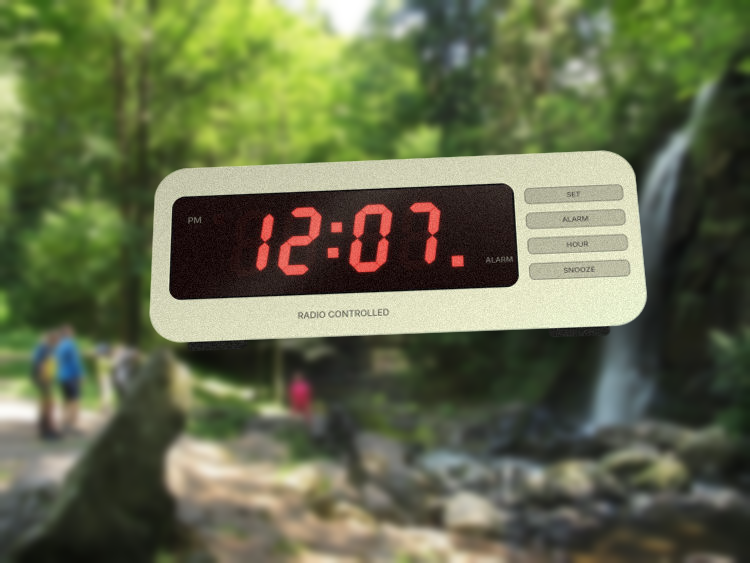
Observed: 12 h 07 min
